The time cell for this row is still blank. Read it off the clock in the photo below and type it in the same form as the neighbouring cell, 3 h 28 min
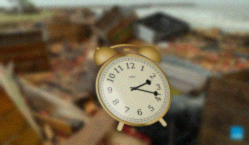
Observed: 2 h 18 min
